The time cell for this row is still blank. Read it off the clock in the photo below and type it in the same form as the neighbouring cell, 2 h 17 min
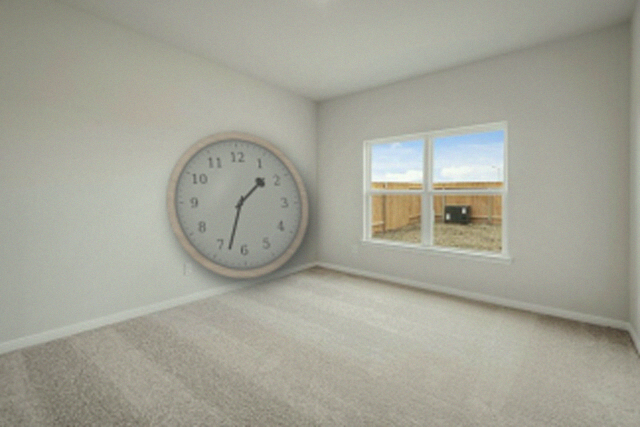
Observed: 1 h 33 min
